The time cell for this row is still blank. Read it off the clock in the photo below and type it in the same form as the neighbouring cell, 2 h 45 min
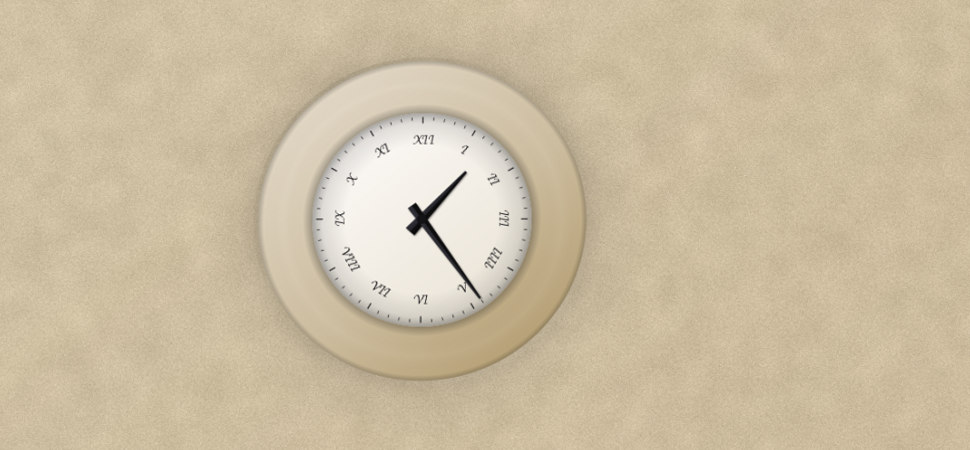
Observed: 1 h 24 min
